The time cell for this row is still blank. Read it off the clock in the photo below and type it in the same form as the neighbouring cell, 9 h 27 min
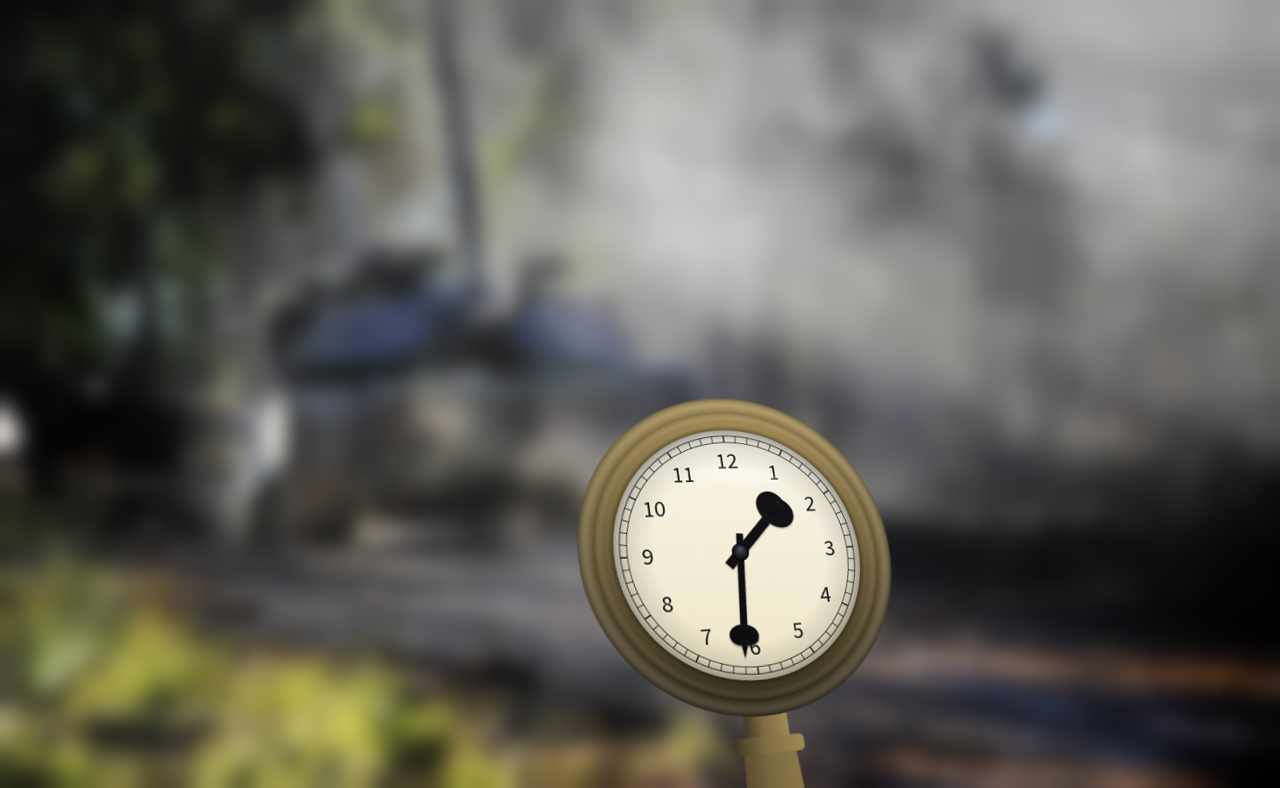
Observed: 1 h 31 min
